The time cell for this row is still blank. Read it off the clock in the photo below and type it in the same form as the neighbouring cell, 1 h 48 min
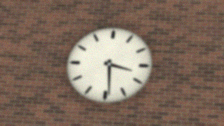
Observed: 3 h 29 min
